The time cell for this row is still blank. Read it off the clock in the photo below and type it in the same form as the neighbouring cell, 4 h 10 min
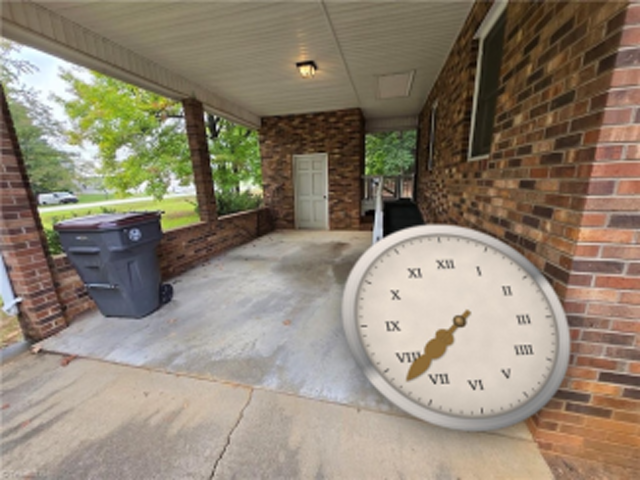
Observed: 7 h 38 min
